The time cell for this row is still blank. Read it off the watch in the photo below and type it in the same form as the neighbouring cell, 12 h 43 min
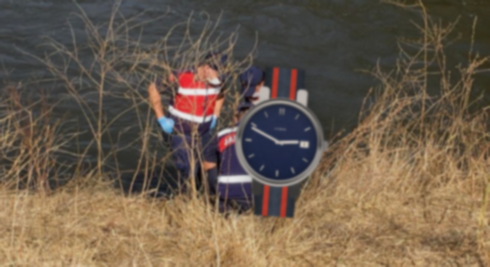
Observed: 2 h 49 min
